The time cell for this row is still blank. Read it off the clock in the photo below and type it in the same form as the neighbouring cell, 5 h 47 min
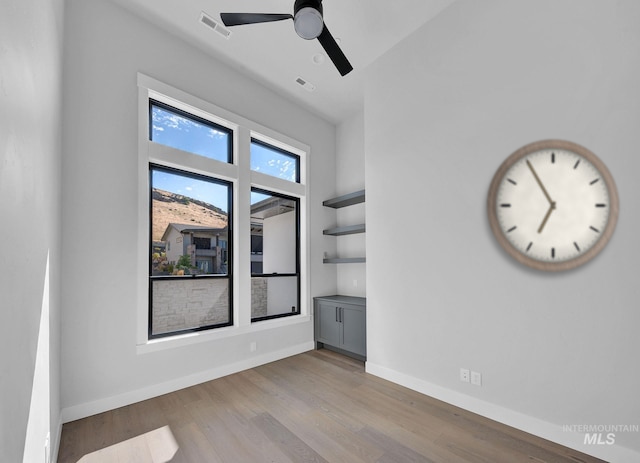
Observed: 6 h 55 min
